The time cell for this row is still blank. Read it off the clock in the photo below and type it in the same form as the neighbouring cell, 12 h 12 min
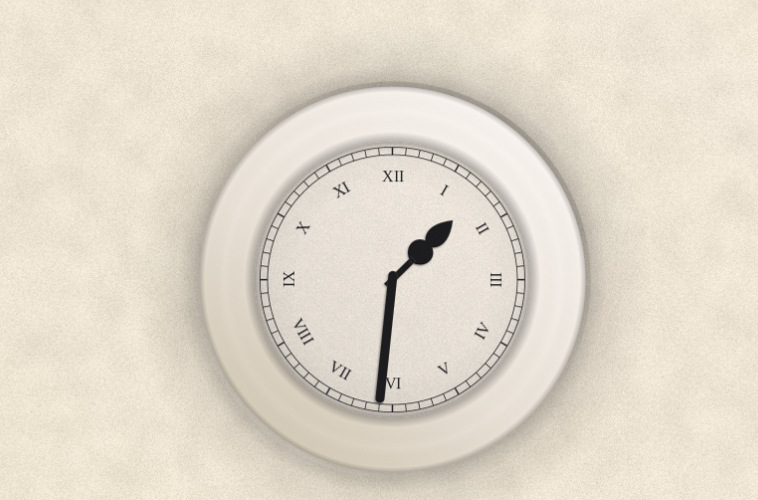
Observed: 1 h 31 min
